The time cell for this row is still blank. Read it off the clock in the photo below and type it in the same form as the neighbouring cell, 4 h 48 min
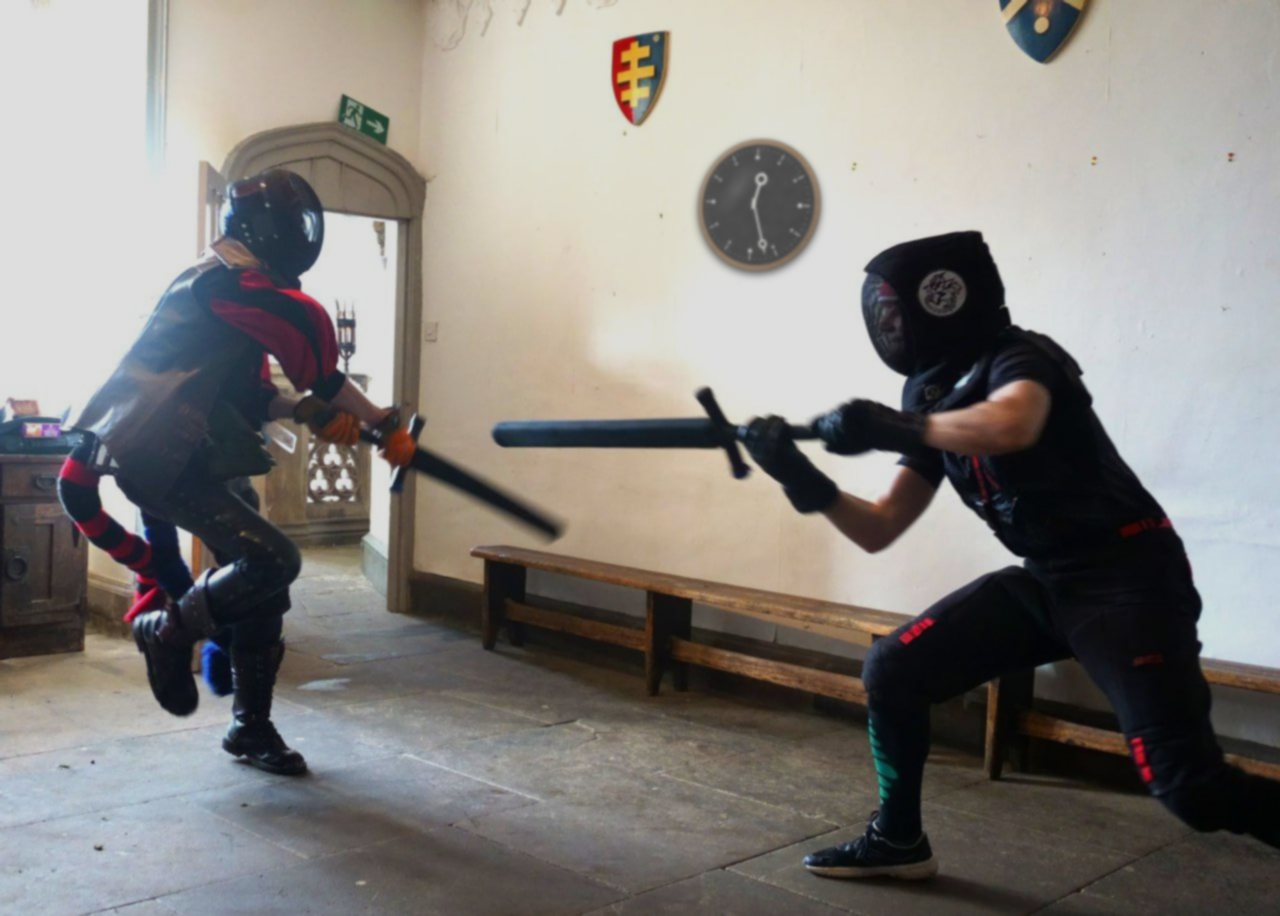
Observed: 12 h 27 min
